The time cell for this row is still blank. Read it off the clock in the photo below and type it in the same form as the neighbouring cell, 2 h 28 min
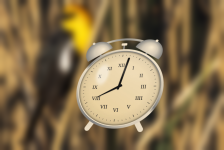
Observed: 8 h 02 min
